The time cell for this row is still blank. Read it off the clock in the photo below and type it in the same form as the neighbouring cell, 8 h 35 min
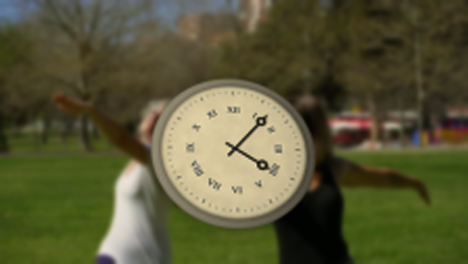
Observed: 4 h 07 min
